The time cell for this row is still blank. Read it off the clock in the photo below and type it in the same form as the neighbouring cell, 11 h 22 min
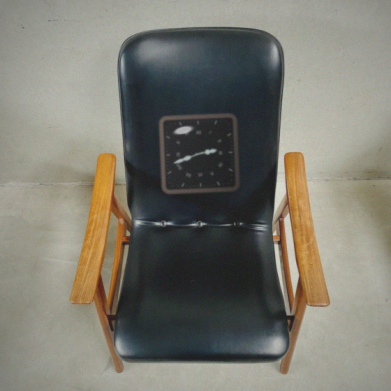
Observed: 2 h 42 min
